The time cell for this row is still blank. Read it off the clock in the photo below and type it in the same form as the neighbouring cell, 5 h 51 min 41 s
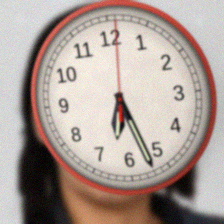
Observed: 6 h 27 min 01 s
